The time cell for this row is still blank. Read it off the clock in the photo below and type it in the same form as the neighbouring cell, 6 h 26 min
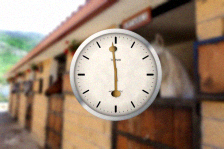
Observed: 5 h 59 min
